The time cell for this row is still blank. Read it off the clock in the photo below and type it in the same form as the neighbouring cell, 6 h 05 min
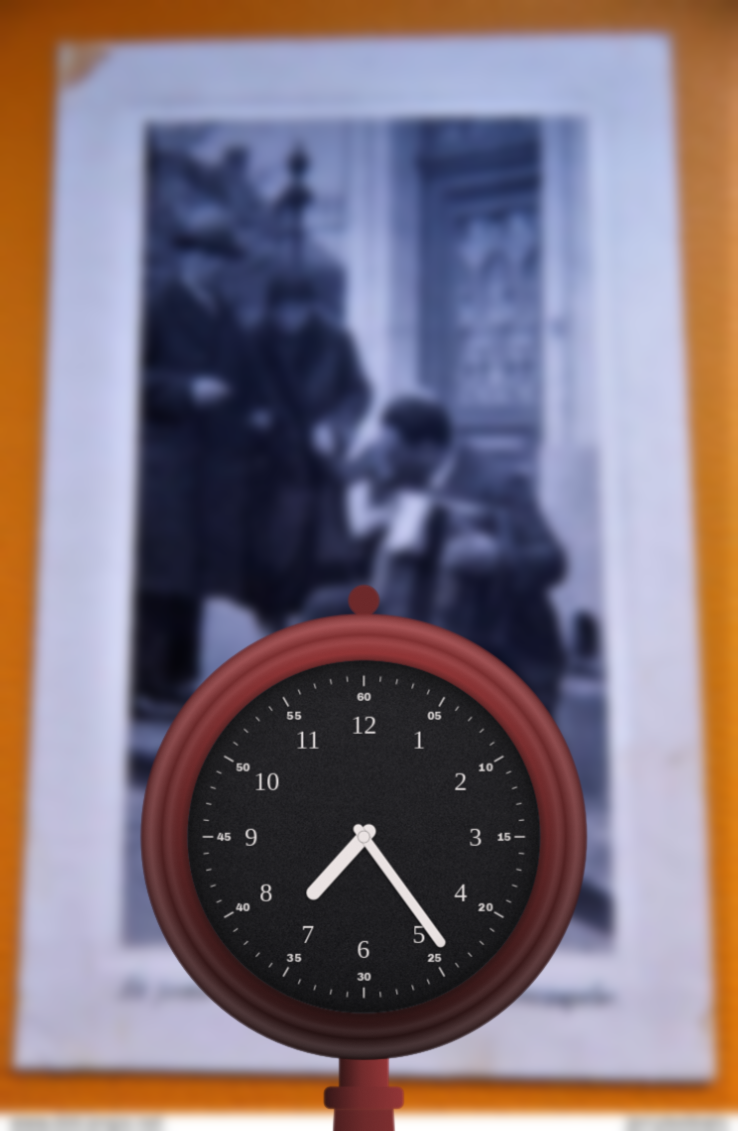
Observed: 7 h 24 min
